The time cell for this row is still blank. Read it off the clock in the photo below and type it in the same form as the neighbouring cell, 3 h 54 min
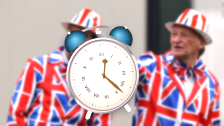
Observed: 12 h 23 min
